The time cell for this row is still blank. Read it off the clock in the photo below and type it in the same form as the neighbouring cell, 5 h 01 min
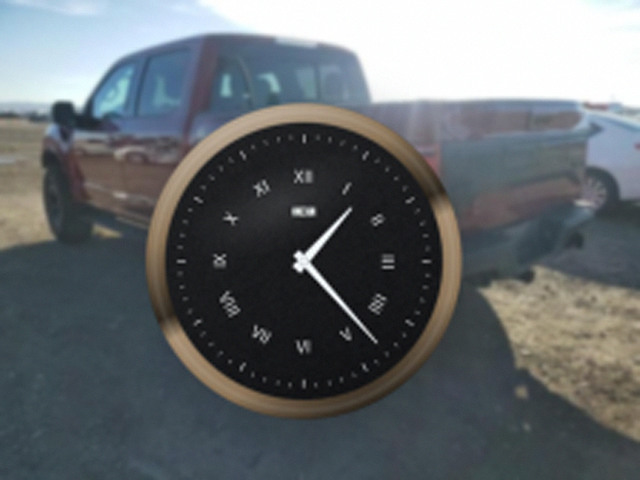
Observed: 1 h 23 min
